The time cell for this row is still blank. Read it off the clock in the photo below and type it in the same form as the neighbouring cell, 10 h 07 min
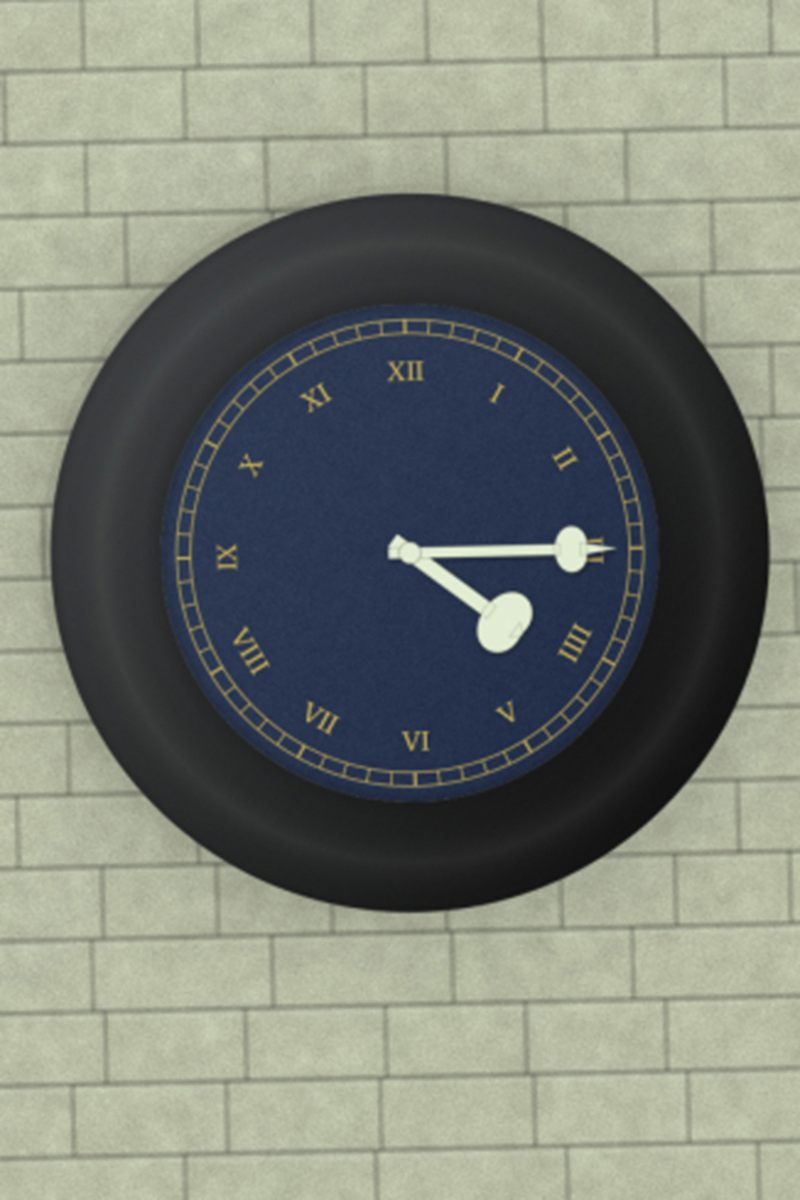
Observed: 4 h 15 min
